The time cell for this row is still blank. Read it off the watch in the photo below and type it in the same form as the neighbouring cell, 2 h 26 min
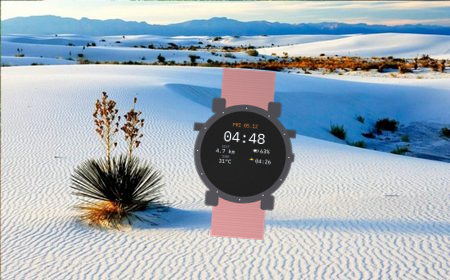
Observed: 4 h 48 min
